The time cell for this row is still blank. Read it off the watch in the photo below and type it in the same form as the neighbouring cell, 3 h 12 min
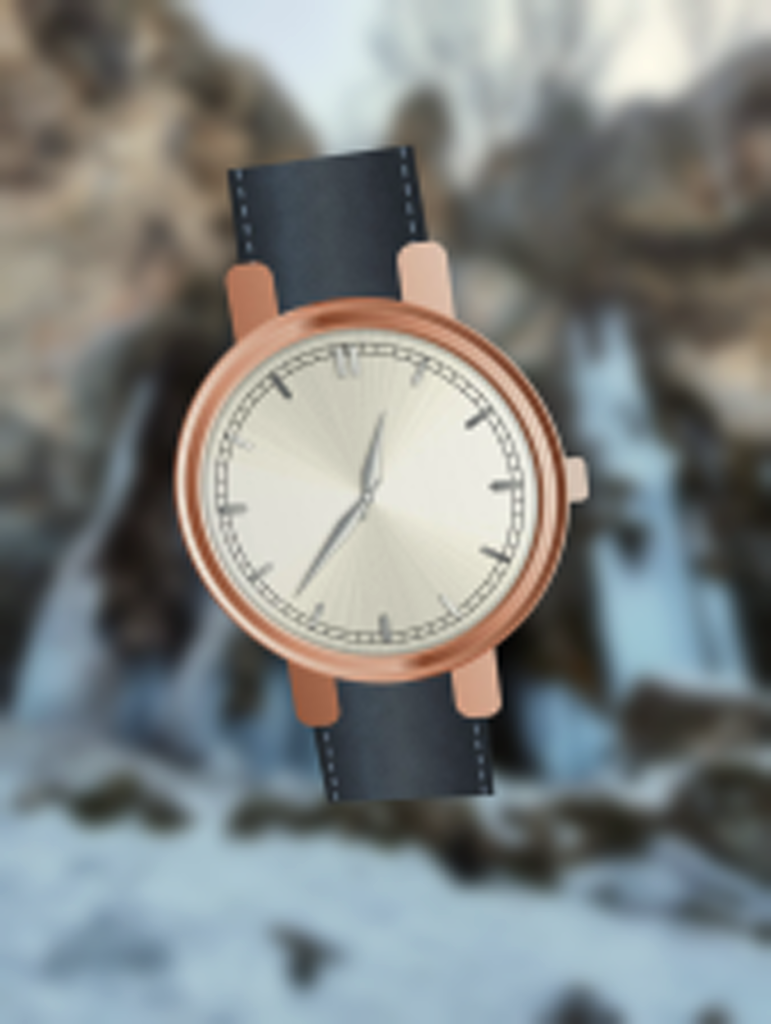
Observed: 12 h 37 min
